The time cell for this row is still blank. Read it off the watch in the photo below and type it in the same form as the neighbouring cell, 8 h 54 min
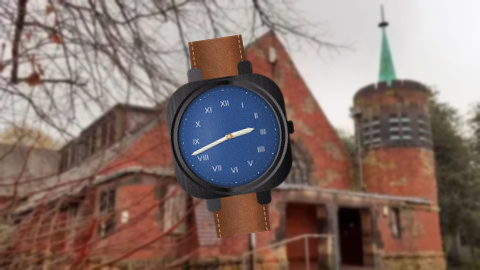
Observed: 2 h 42 min
